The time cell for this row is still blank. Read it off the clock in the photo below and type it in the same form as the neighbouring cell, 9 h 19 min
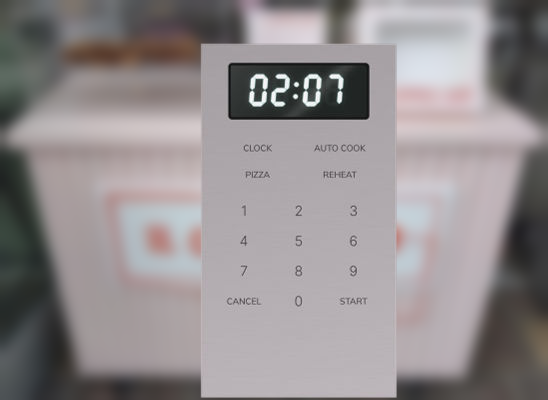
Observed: 2 h 07 min
